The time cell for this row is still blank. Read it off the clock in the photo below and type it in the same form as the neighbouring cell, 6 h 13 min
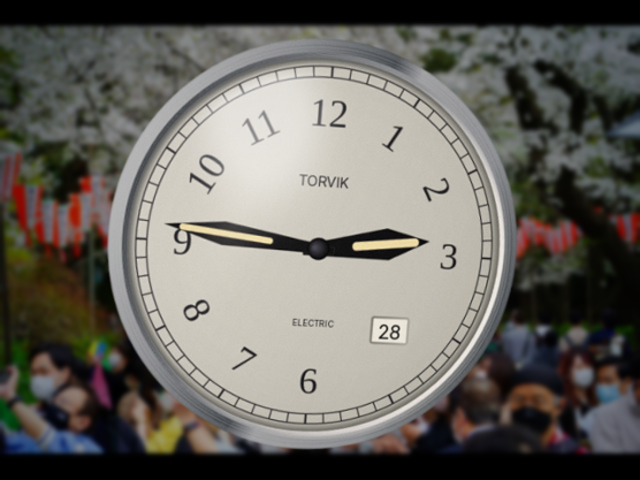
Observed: 2 h 46 min
